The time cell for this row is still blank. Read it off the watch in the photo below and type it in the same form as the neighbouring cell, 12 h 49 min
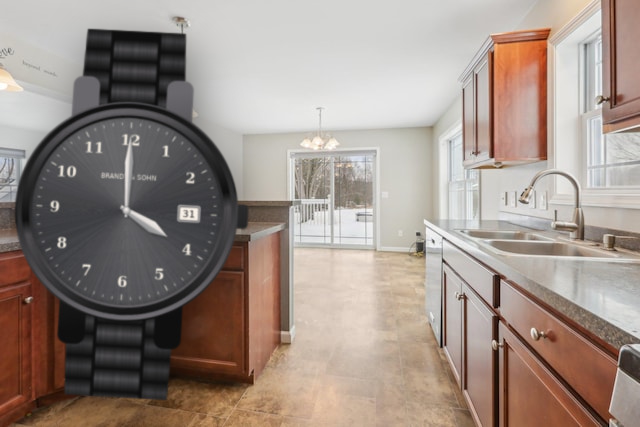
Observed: 4 h 00 min
